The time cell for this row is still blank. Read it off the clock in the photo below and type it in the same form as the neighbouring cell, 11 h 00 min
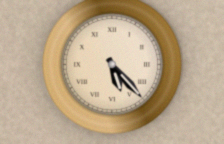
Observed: 5 h 23 min
